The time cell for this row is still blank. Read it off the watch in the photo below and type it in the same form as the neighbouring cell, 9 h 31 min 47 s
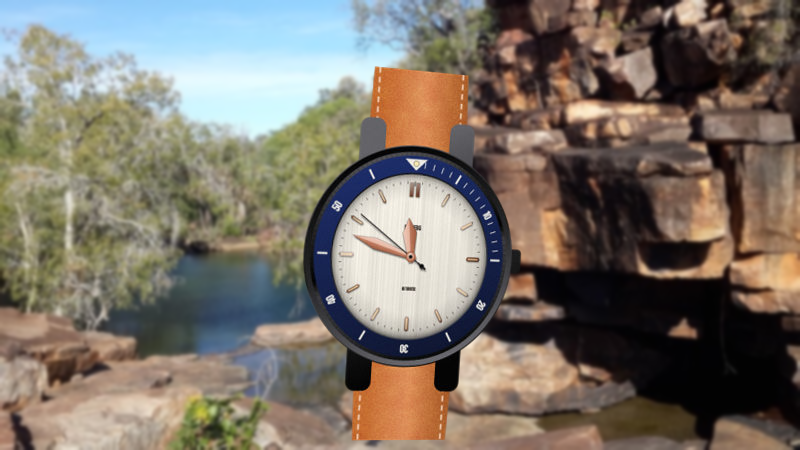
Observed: 11 h 47 min 51 s
